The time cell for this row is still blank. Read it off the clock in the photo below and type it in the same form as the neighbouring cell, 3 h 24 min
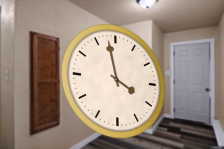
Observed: 3 h 58 min
